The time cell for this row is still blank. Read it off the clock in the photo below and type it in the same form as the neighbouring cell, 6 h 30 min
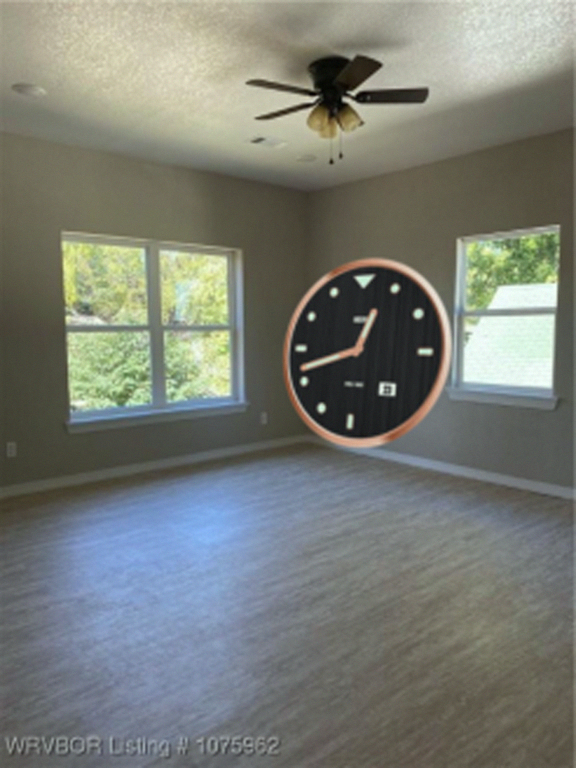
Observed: 12 h 42 min
